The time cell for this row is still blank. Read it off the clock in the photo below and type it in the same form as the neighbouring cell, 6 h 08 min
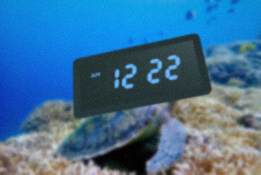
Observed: 12 h 22 min
